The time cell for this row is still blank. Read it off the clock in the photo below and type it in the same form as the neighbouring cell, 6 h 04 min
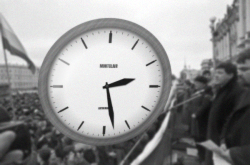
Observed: 2 h 28 min
